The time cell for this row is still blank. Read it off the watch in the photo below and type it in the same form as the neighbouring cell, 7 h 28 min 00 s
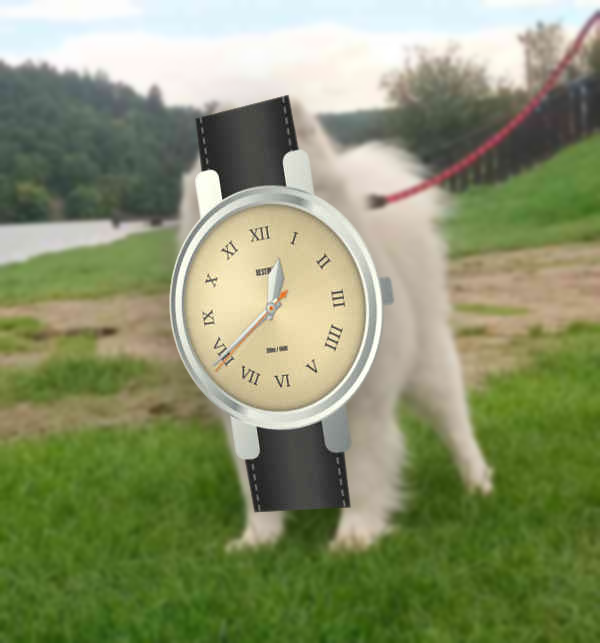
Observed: 12 h 39 min 39 s
